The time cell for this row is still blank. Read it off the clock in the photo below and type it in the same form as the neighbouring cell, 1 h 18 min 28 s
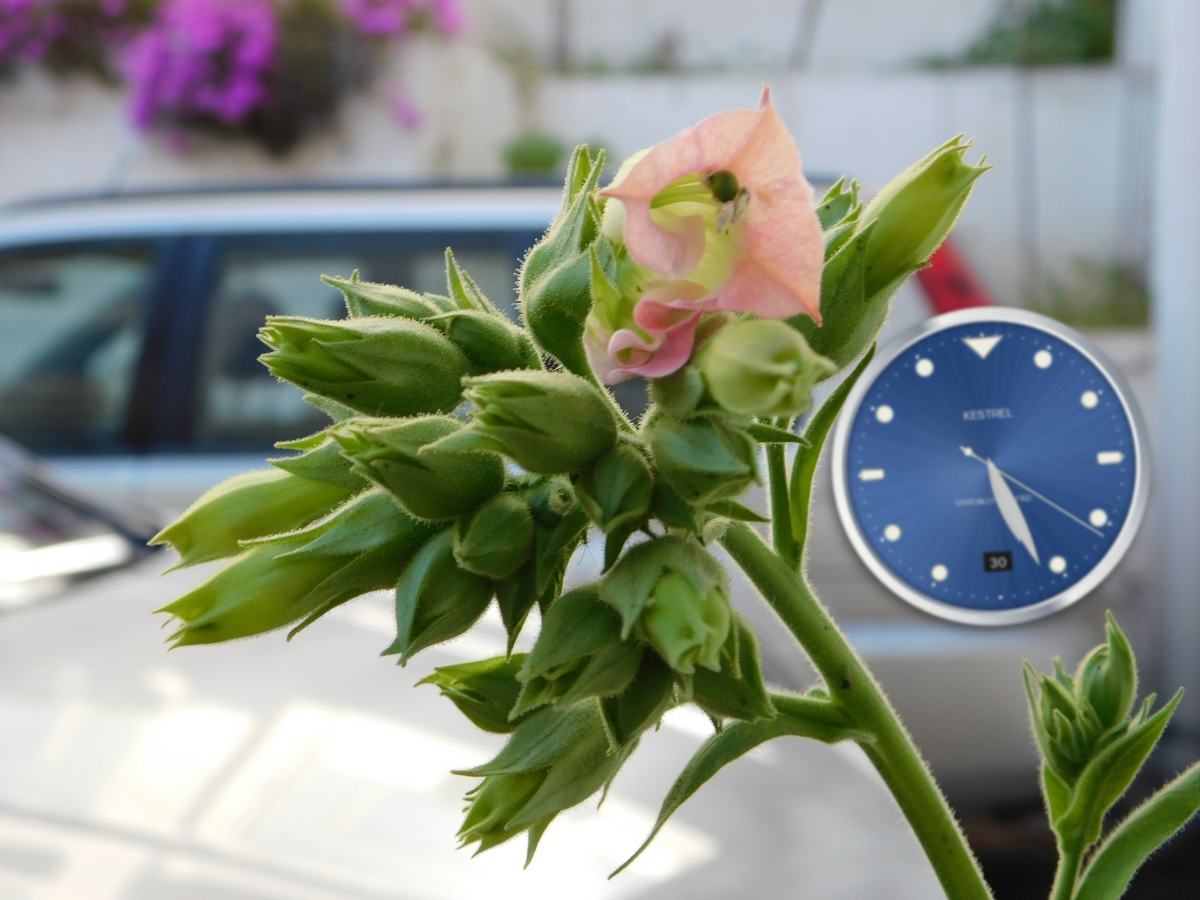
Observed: 5 h 26 min 21 s
